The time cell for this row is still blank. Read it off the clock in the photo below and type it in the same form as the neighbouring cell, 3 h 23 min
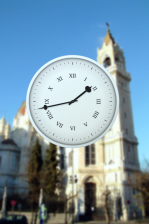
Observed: 1 h 43 min
